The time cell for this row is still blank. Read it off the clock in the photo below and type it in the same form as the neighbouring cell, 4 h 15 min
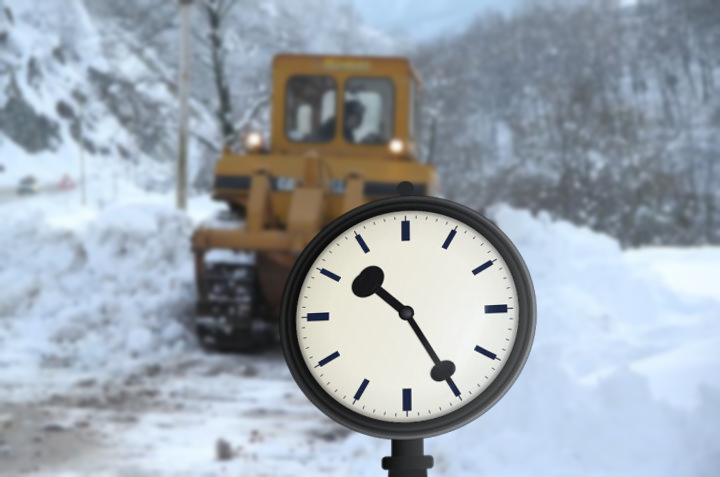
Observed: 10 h 25 min
